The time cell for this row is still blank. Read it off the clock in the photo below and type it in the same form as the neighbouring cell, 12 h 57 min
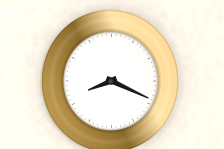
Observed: 8 h 19 min
